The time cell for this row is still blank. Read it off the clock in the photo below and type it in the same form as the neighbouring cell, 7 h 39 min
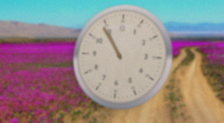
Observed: 10 h 54 min
